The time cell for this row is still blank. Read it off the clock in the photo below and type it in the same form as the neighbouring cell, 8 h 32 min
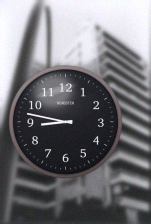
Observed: 8 h 47 min
